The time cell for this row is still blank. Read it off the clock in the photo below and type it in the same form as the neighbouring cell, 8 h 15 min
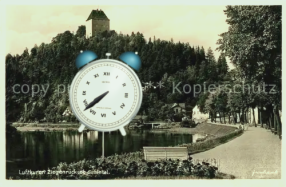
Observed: 7 h 38 min
